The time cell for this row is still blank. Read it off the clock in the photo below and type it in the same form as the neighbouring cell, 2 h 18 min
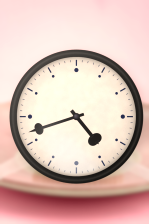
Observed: 4 h 42 min
